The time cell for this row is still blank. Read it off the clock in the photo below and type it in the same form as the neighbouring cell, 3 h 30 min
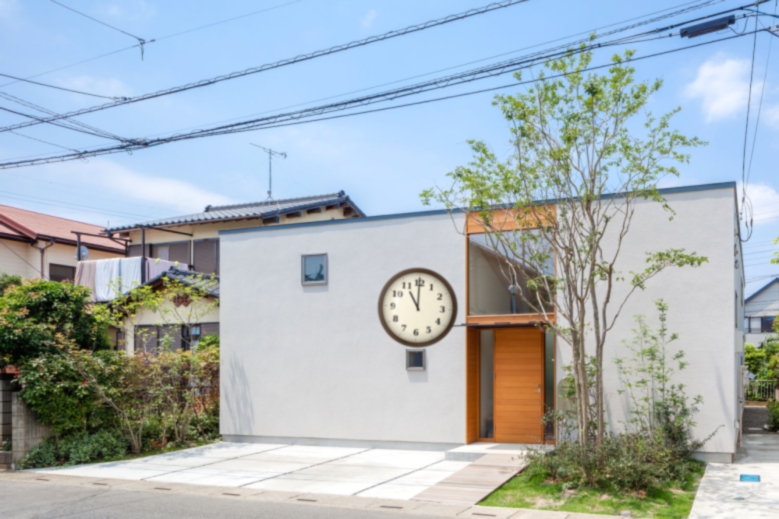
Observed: 11 h 00 min
